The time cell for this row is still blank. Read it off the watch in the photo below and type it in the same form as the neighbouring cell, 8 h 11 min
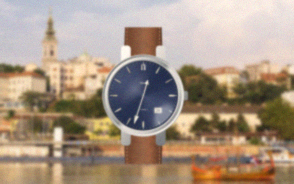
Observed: 12 h 33 min
